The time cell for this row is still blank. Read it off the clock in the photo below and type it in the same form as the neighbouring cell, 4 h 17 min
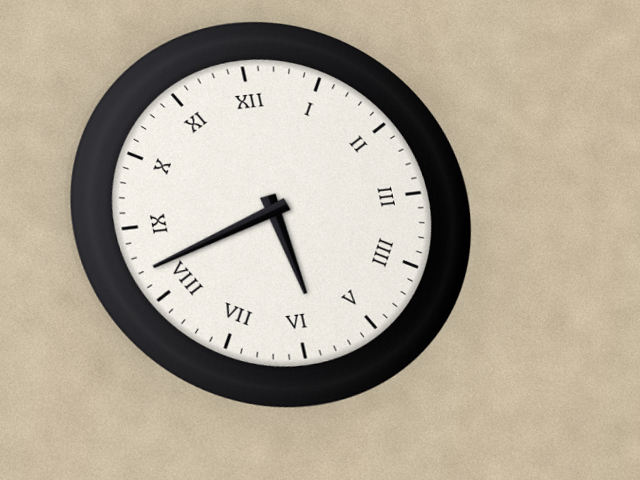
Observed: 5 h 42 min
